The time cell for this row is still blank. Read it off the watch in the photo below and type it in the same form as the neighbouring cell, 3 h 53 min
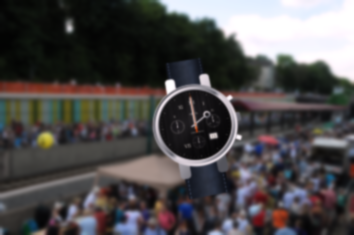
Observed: 2 h 00 min
